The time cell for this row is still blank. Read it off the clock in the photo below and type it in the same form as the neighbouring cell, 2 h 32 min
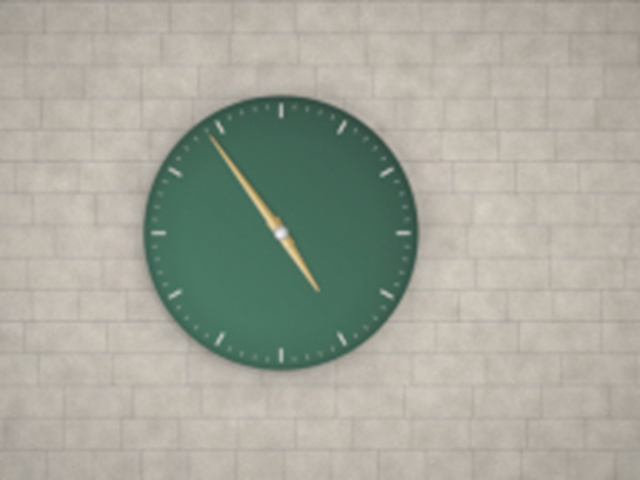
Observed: 4 h 54 min
